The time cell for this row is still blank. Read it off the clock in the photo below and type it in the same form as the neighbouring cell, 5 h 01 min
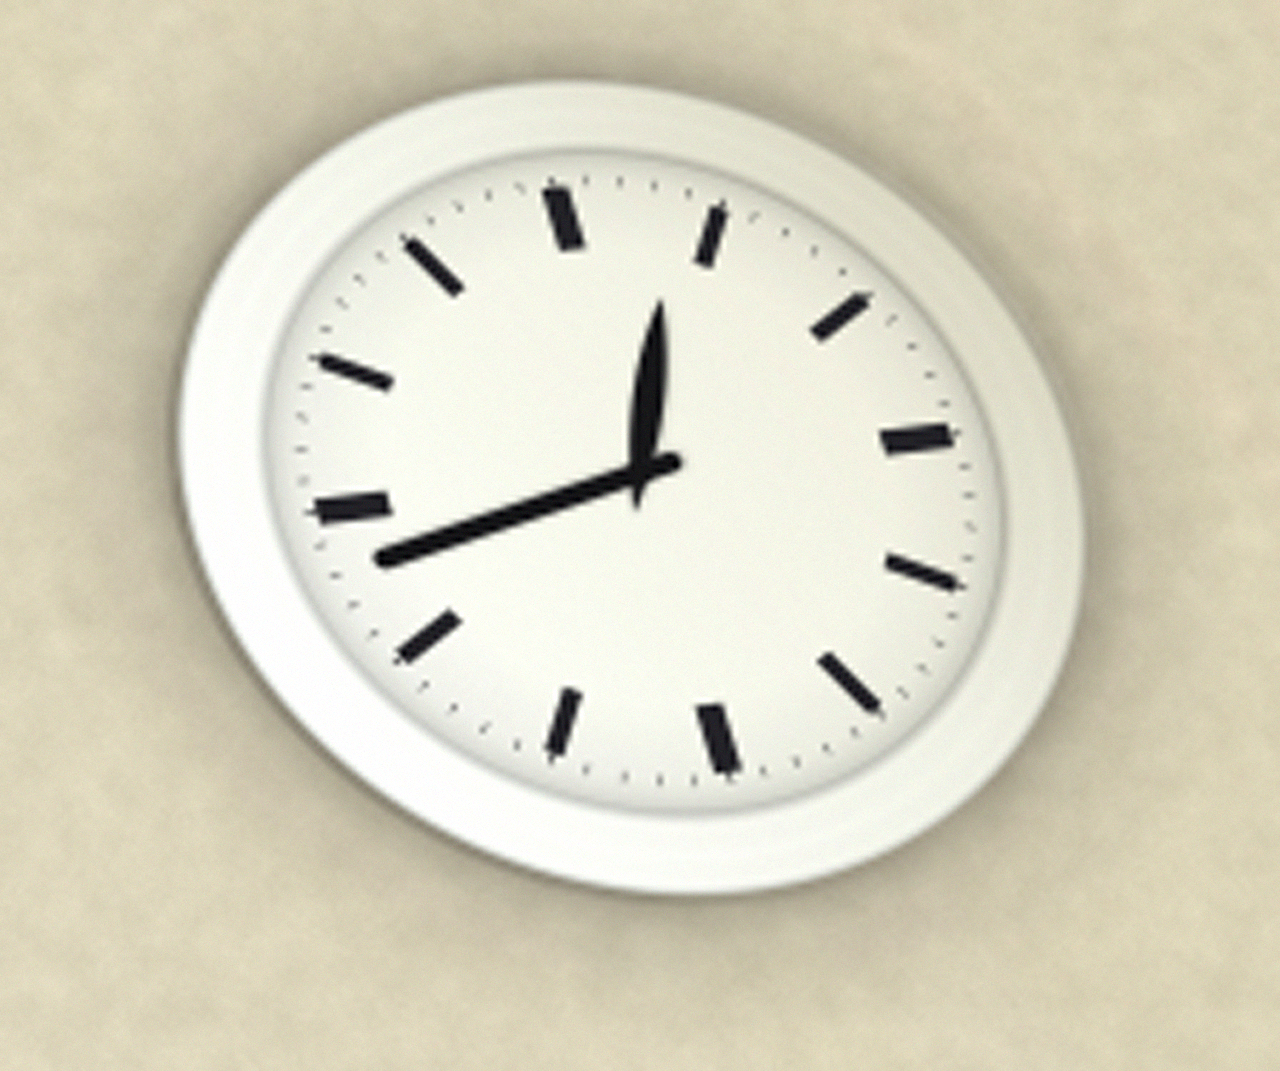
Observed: 12 h 43 min
